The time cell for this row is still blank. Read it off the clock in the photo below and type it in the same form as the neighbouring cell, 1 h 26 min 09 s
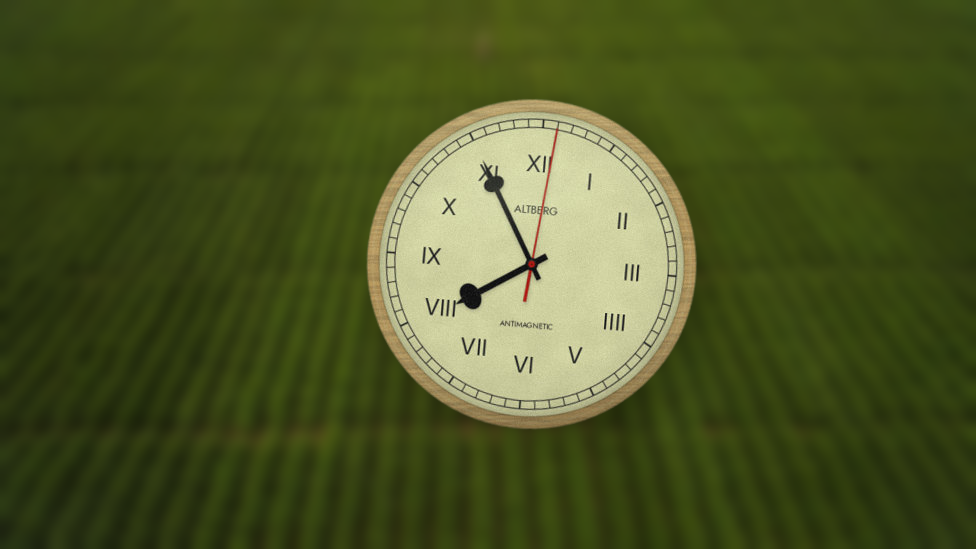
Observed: 7 h 55 min 01 s
